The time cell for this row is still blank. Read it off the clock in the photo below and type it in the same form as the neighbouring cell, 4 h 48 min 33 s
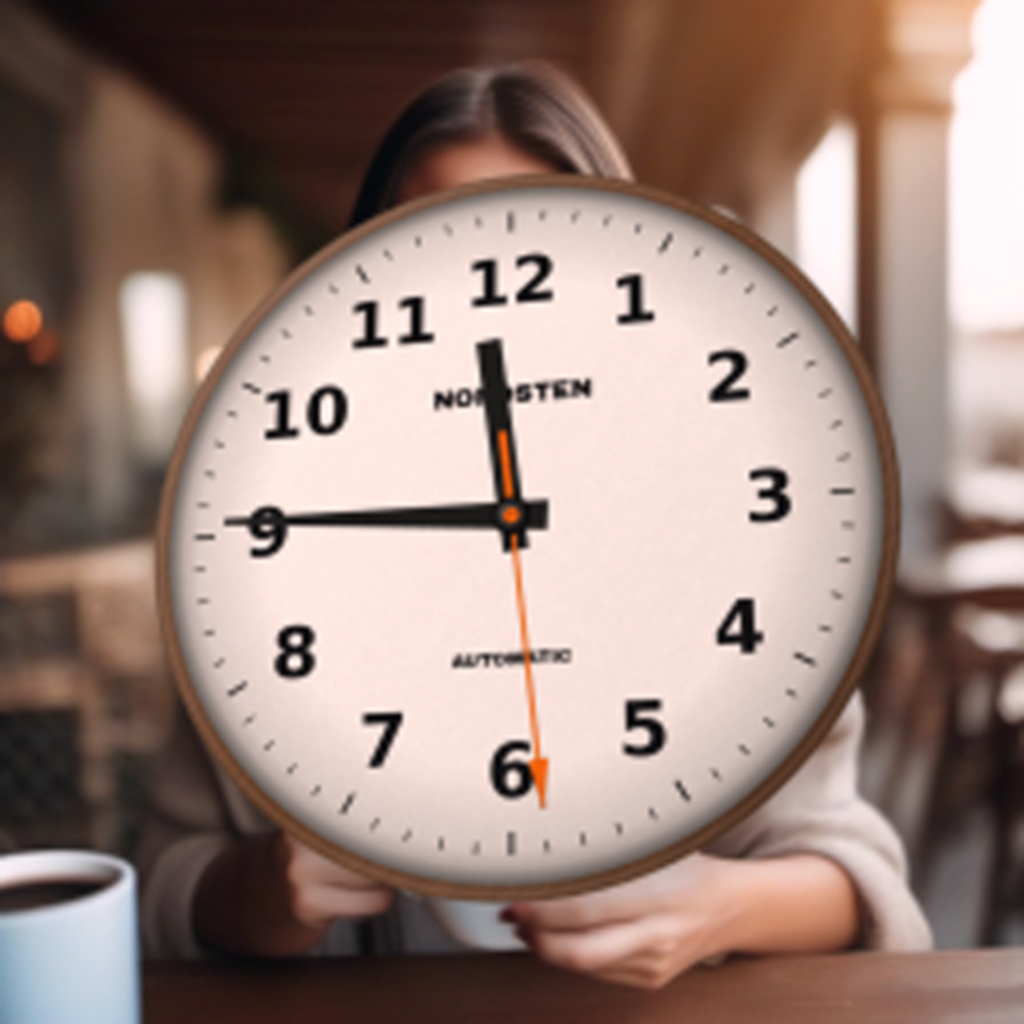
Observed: 11 h 45 min 29 s
